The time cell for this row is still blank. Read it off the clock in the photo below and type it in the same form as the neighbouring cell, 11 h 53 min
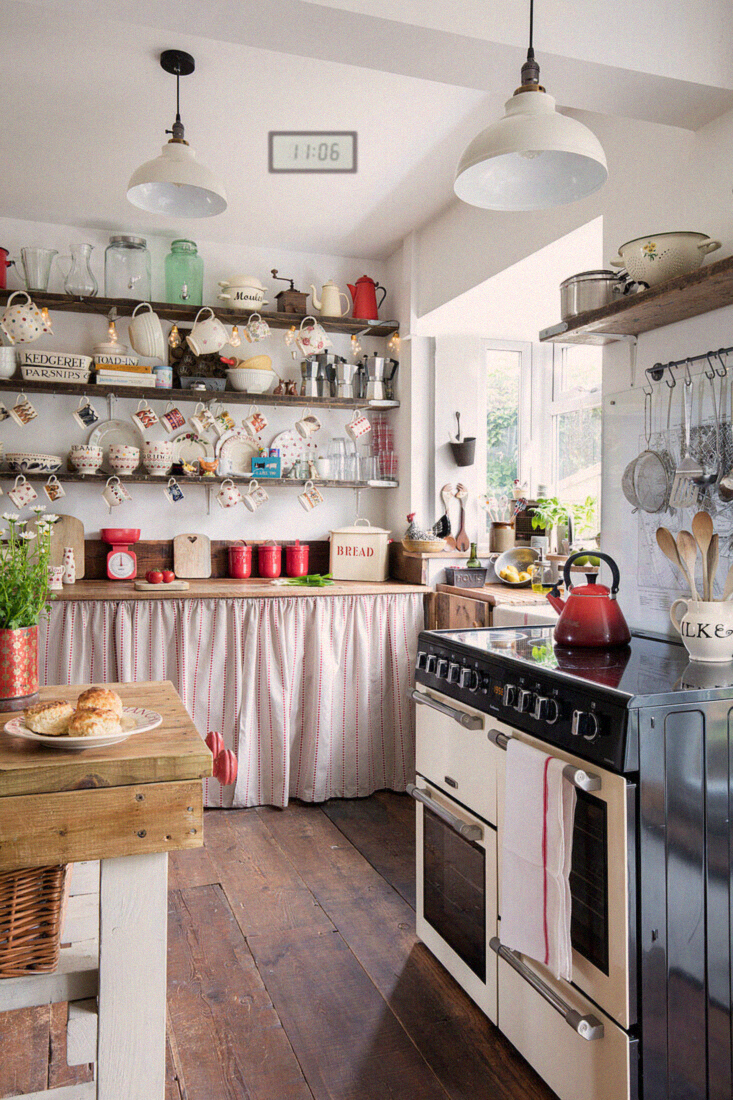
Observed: 11 h 06 min
